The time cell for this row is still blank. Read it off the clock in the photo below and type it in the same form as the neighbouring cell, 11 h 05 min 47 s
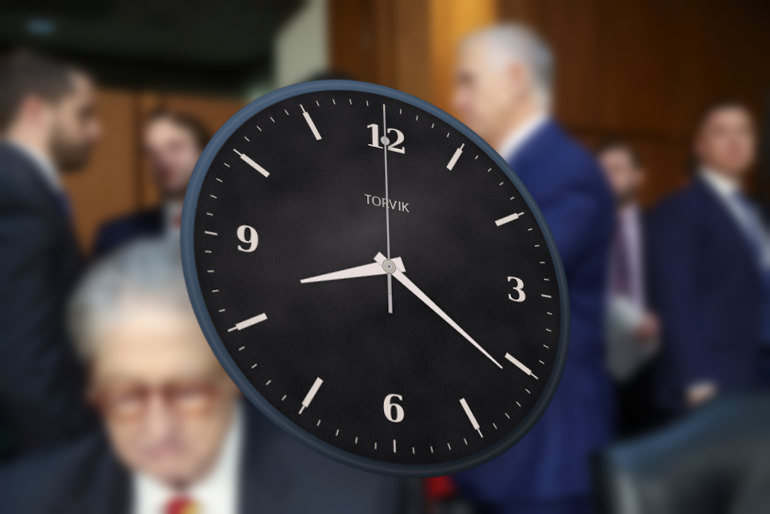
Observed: 8 h 21 min 00 s
